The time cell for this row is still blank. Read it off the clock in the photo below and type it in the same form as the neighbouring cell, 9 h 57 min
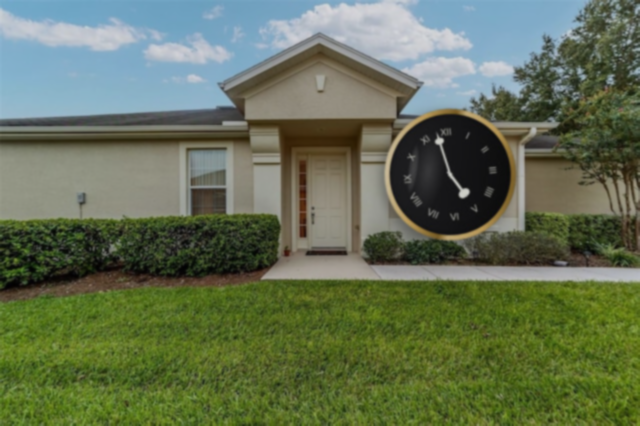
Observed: 4 h 58 min
